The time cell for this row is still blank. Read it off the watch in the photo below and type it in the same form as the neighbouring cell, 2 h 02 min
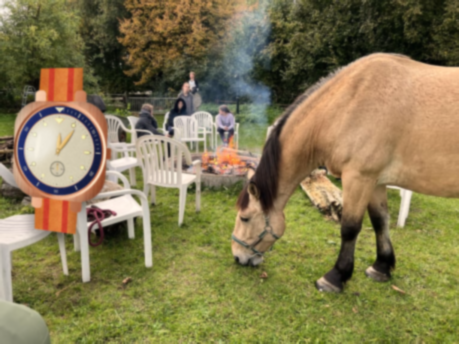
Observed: 12 h 06 min
